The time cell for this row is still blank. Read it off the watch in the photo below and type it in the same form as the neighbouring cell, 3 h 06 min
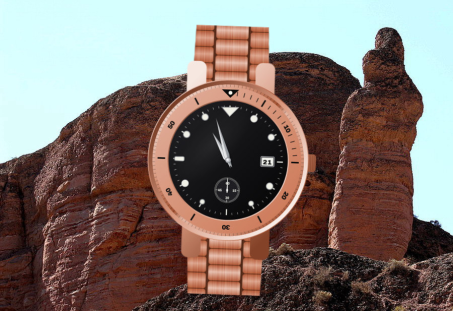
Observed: 10 h 57 min
